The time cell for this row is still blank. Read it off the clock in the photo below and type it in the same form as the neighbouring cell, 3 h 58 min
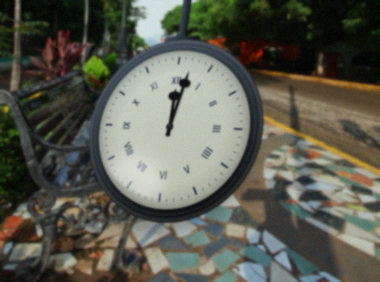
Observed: 12 h 02 min
